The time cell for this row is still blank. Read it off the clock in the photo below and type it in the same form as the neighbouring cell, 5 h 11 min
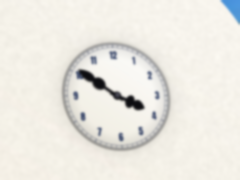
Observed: 3 h 51 min
